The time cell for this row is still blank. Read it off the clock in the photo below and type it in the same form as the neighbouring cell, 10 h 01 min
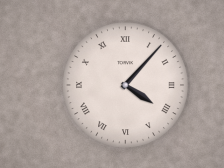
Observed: 4 h 07 min
